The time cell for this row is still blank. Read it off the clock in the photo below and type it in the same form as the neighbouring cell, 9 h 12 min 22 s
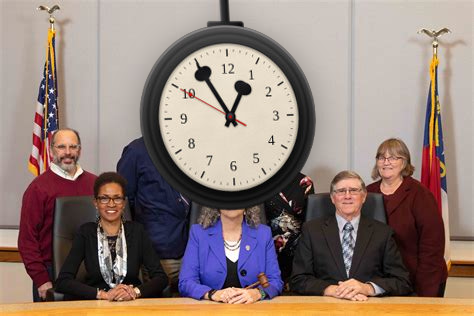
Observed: 12 h 54 min 50 s
